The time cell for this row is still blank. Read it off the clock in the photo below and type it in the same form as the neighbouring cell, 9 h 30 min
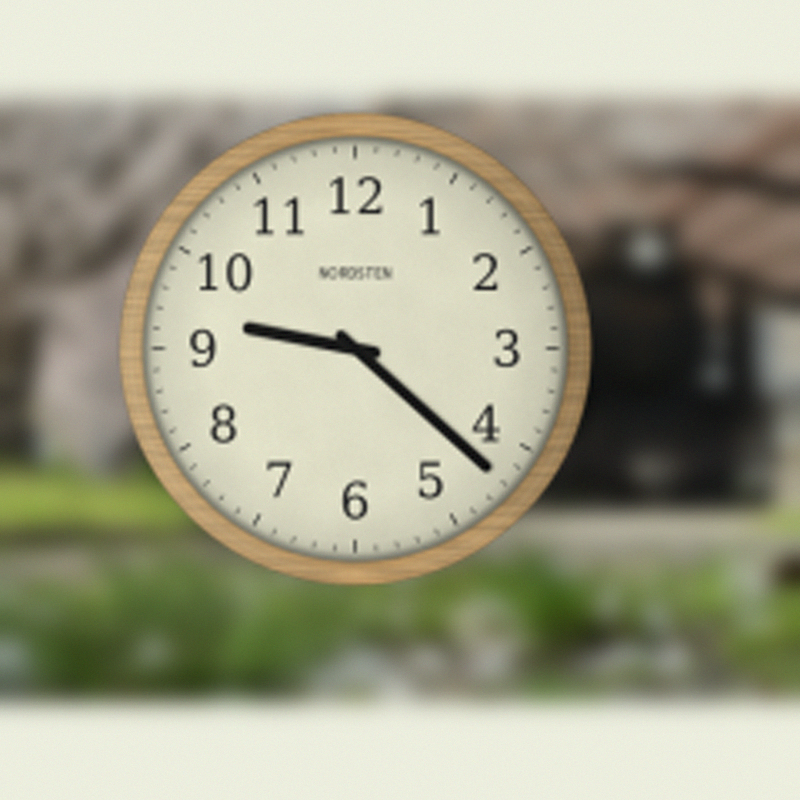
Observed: 9 h 22 min
